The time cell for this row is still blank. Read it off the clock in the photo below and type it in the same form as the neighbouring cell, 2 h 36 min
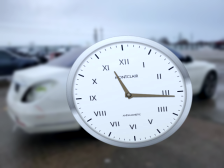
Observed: 11 h 16 min
